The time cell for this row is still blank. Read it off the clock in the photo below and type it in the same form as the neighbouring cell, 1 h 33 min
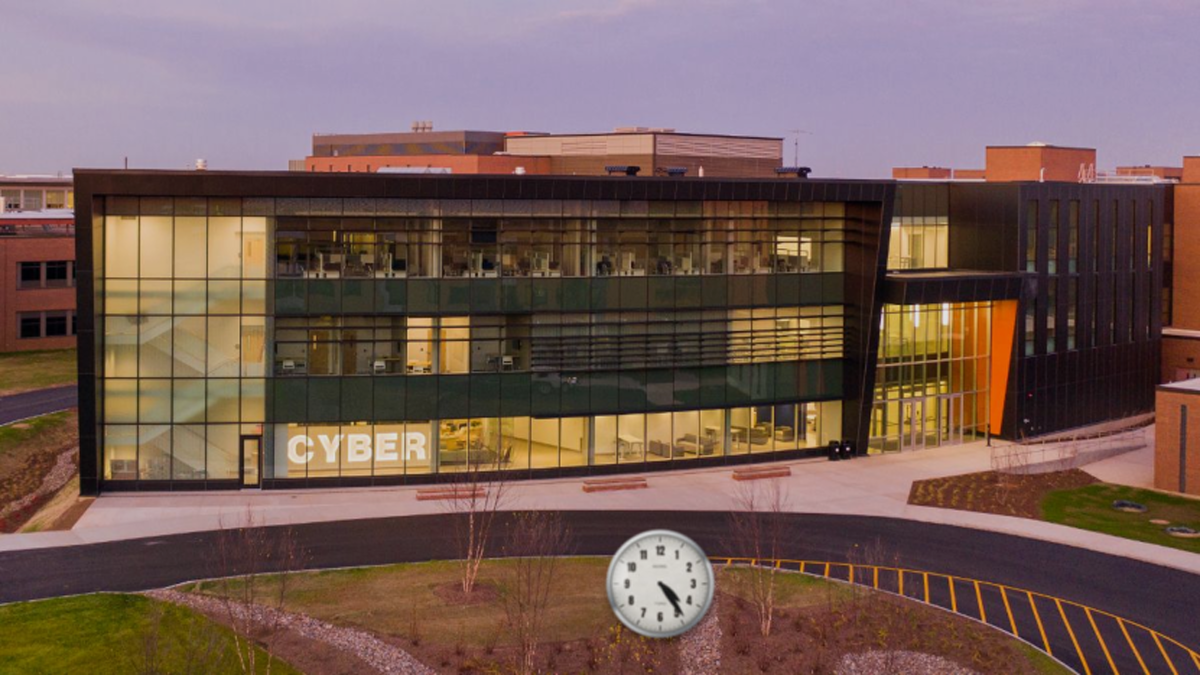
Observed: 4 h 24 min
